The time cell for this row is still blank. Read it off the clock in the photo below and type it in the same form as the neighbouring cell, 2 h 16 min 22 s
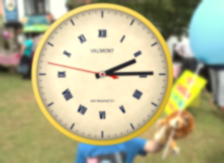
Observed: 2 h 14 min 47 s
